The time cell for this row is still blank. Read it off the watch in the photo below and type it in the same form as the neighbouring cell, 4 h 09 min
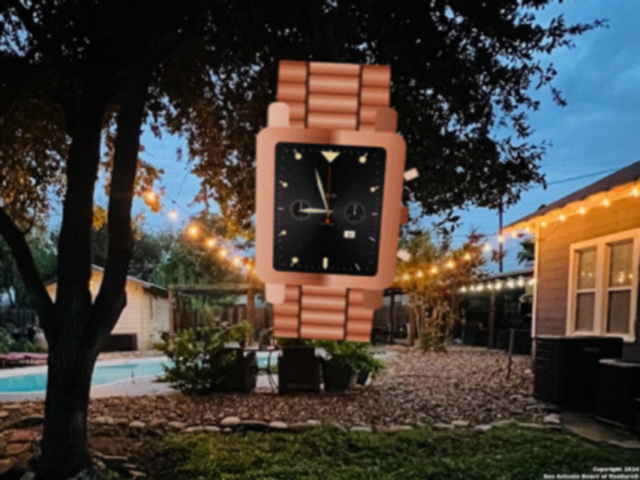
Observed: 8 h 57 min
